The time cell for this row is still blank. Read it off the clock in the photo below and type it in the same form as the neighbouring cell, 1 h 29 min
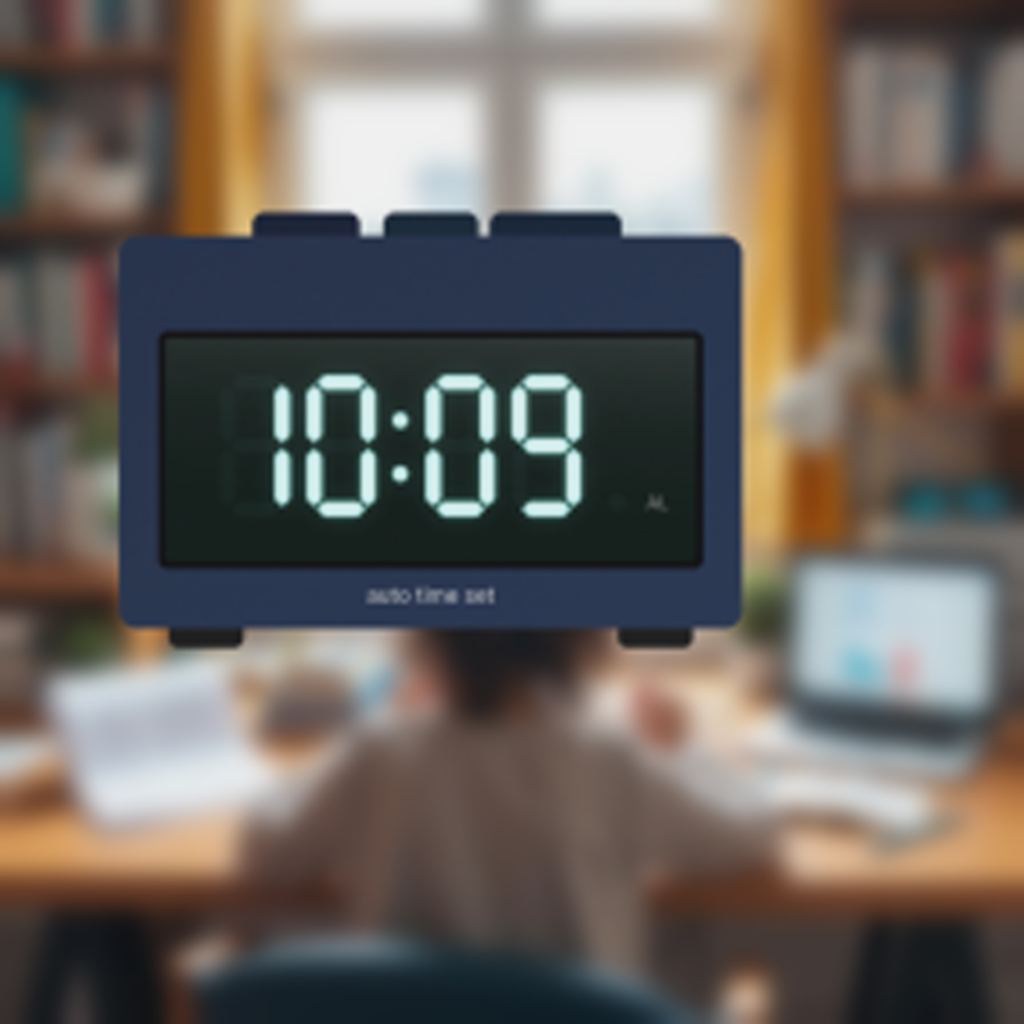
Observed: 10 h 09 min
